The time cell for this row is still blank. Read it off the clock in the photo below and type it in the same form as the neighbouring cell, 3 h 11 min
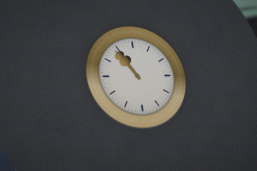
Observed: 10 h 54 min
